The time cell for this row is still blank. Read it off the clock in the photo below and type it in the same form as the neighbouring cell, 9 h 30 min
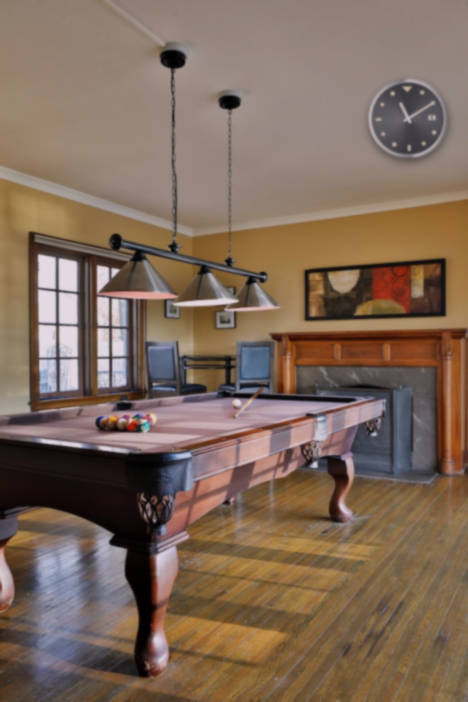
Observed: 11 h 10 min
